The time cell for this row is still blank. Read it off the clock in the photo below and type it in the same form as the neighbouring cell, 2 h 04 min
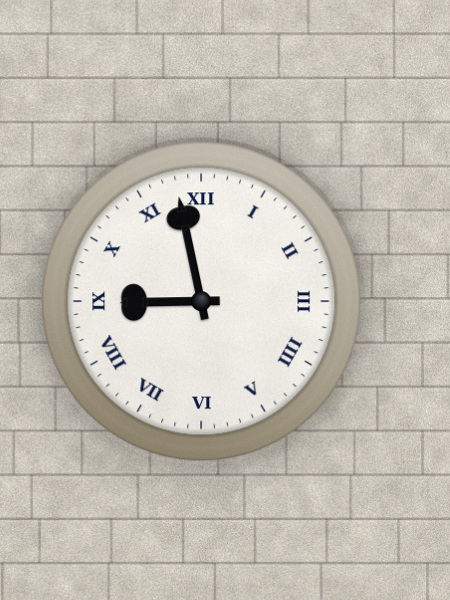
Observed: 8 h 58 min
